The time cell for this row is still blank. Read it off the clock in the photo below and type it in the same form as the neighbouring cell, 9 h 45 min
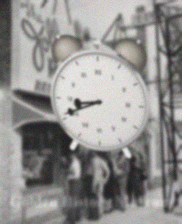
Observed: 8 h 41 min
